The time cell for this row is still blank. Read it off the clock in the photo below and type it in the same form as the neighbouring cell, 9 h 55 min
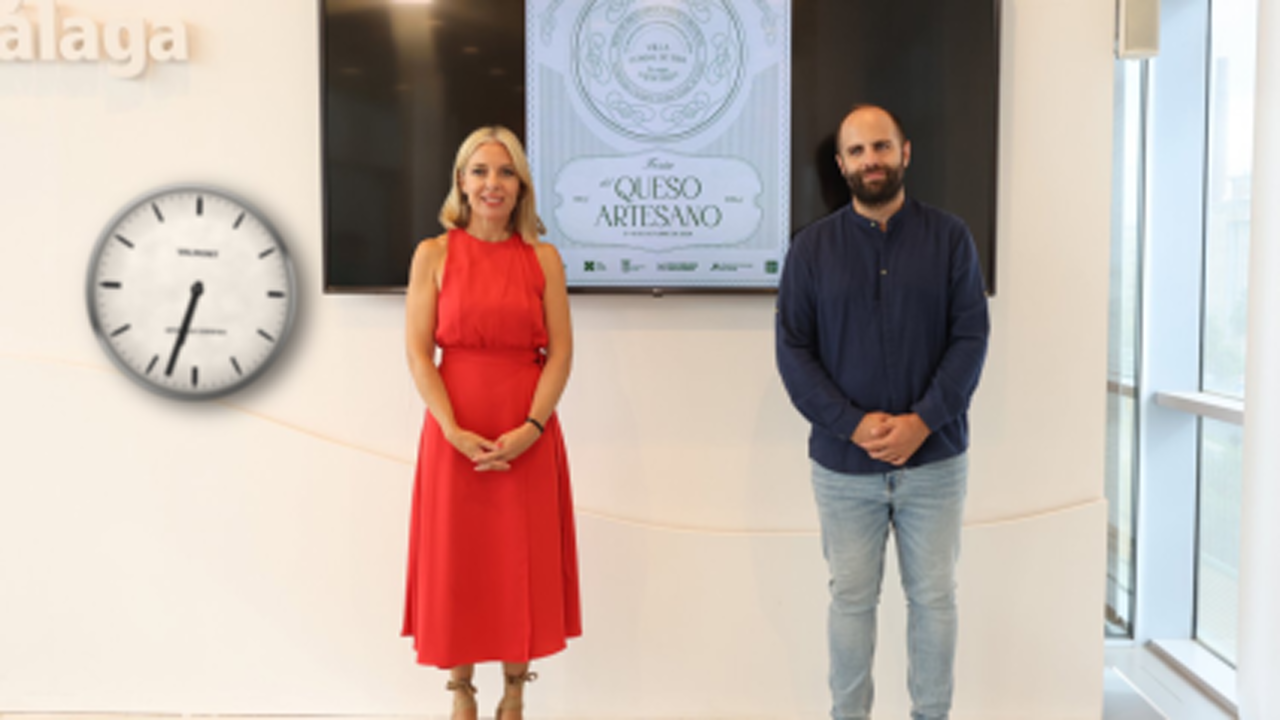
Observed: 6 h 33 min
